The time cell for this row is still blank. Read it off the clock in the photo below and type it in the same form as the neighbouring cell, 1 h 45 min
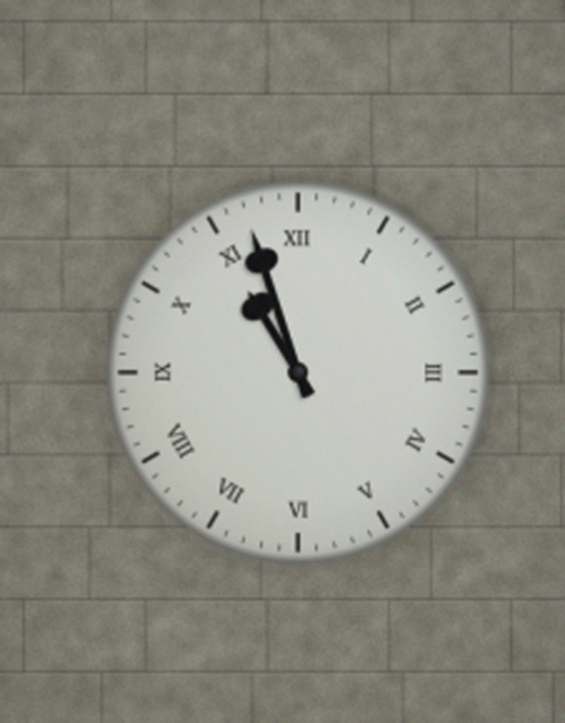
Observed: 10 h 57 min
